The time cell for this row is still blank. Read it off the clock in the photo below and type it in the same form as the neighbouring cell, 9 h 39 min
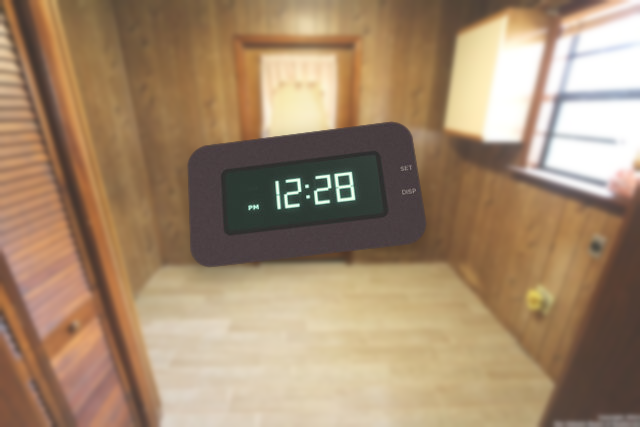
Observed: 12 h 28 min
